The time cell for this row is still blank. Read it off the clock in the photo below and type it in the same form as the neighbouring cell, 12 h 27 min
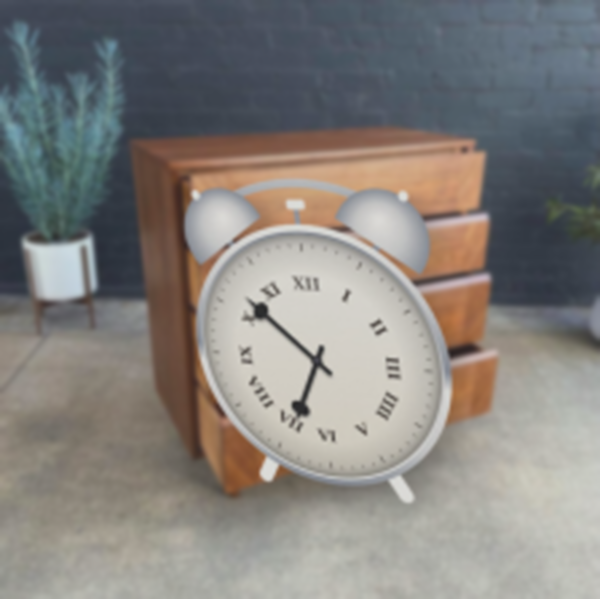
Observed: 6 h 52 min
